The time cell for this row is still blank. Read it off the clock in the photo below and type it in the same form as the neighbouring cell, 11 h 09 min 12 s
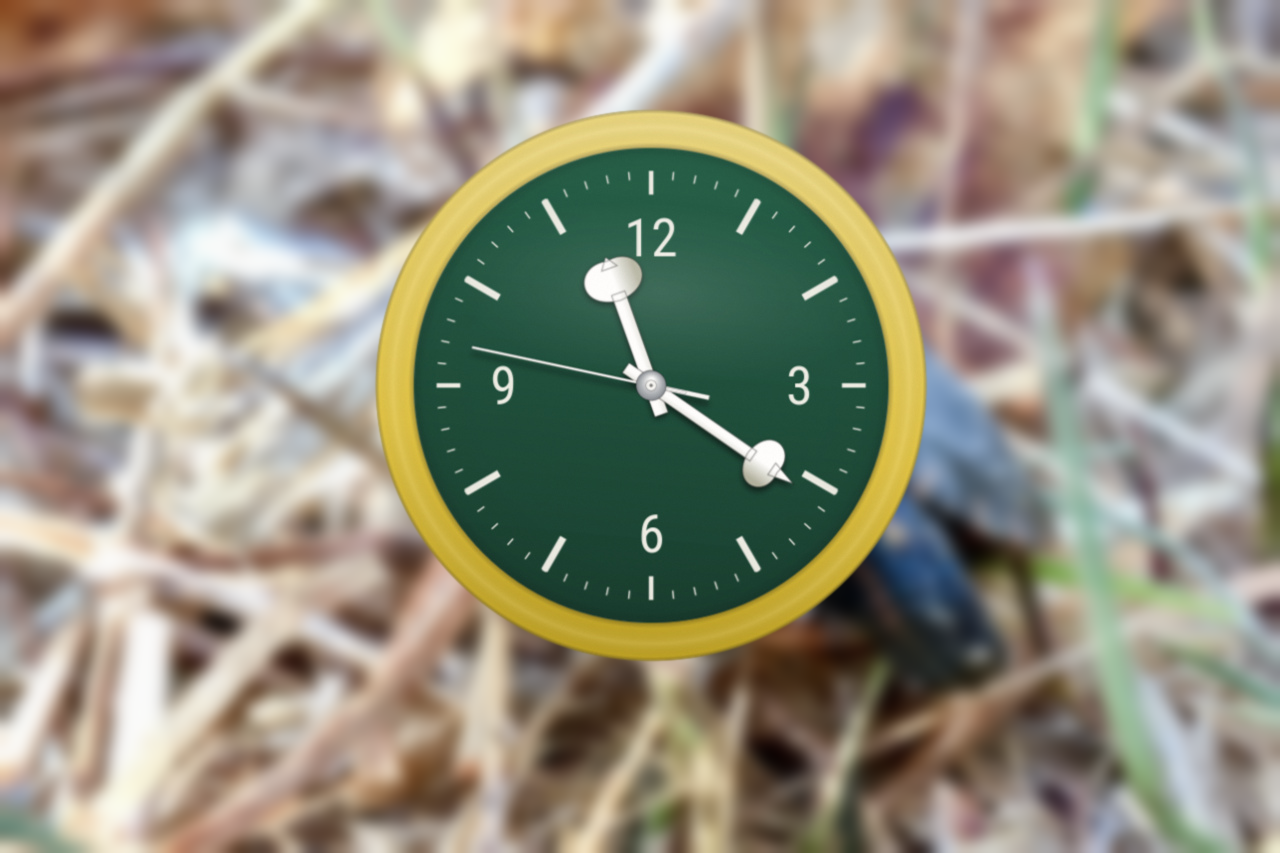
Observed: 11 h 20 min 47 s
